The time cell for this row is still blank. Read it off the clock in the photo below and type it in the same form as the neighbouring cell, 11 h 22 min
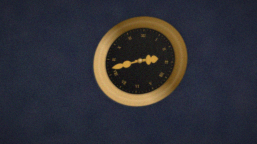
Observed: 2 h 42 min
